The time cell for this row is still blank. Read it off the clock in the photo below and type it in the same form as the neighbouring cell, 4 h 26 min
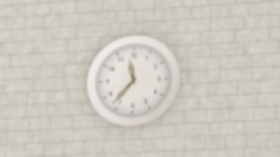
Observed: 11 h 37 min
